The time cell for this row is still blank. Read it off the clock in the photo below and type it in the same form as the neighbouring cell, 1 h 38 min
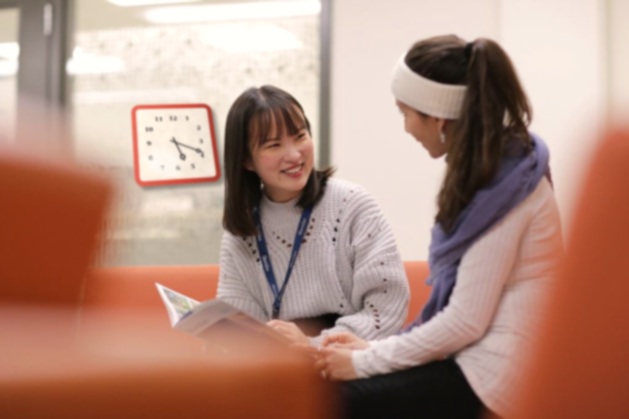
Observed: 5 h 19 min
